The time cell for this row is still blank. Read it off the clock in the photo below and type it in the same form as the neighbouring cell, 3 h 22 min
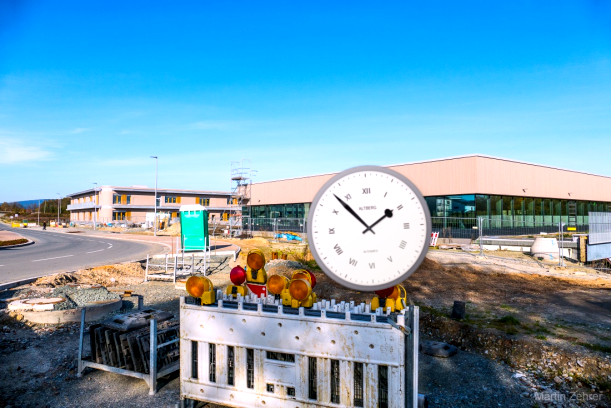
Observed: 1 h 53 min
